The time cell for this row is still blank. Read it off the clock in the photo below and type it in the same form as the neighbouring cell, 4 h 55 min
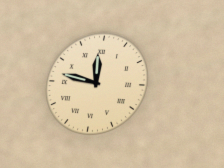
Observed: 11 h 47 min
